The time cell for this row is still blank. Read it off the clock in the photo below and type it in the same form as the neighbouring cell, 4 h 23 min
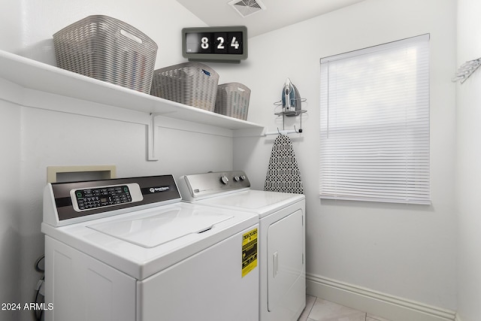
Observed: 8 h 24 min
